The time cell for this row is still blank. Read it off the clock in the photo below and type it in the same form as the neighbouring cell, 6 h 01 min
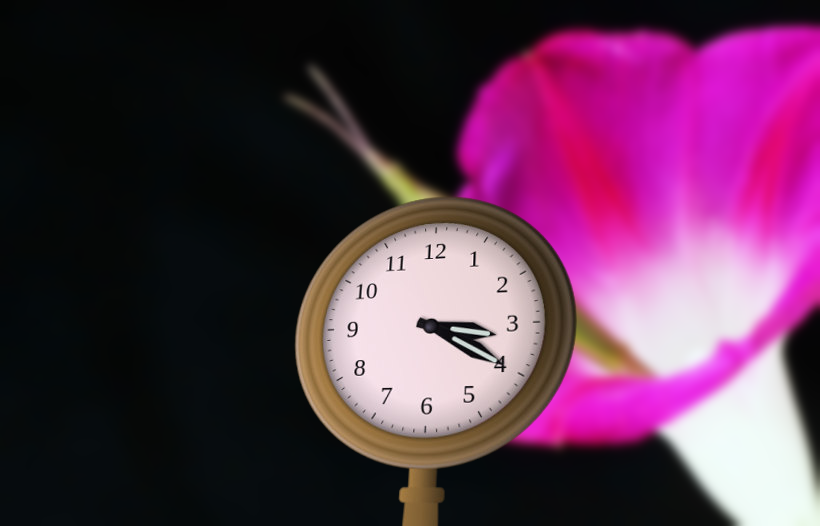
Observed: 3 h 20 min
